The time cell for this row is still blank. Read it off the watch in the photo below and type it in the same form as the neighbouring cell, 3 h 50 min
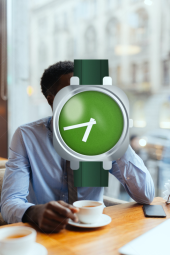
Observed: 6 h 43 min
